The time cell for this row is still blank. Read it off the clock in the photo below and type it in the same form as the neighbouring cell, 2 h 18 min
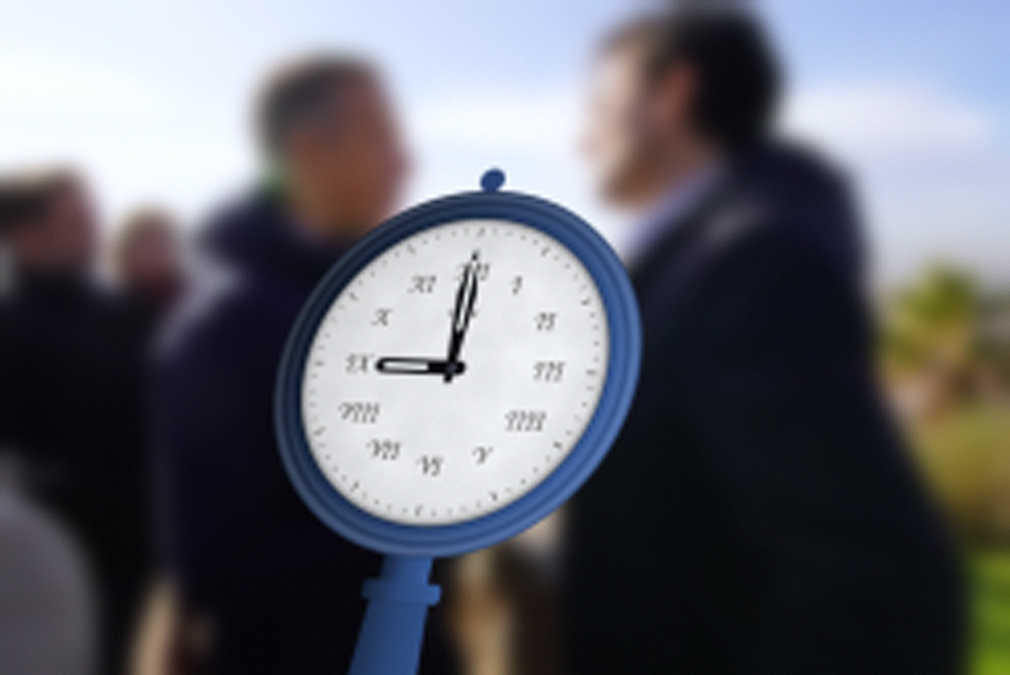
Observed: 9 h 00 min
